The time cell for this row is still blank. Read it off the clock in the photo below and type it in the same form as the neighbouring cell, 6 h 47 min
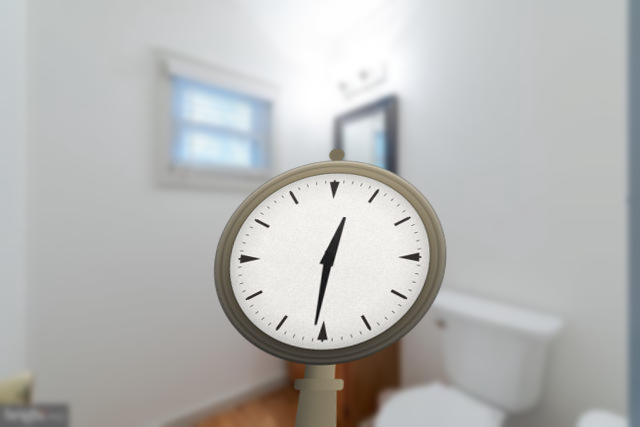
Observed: 12 h 31 min
